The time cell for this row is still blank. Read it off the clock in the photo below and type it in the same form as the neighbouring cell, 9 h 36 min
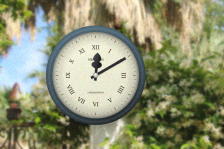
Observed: 12 h 10 min
